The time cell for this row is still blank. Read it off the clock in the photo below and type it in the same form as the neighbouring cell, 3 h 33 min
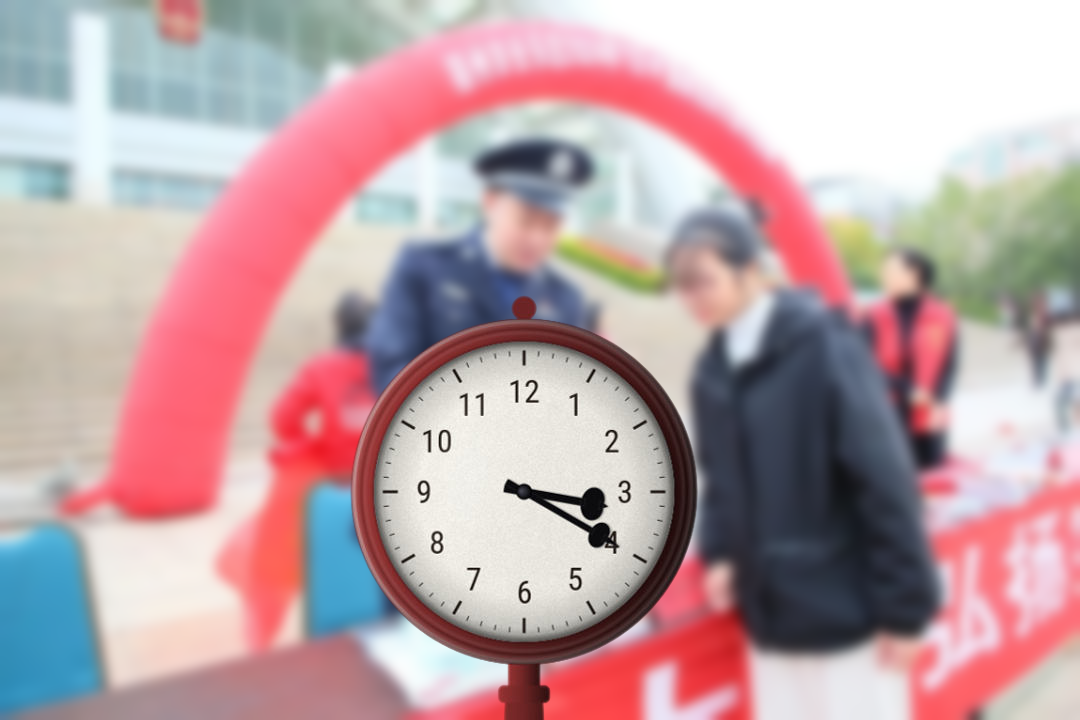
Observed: 3 h 20 min
